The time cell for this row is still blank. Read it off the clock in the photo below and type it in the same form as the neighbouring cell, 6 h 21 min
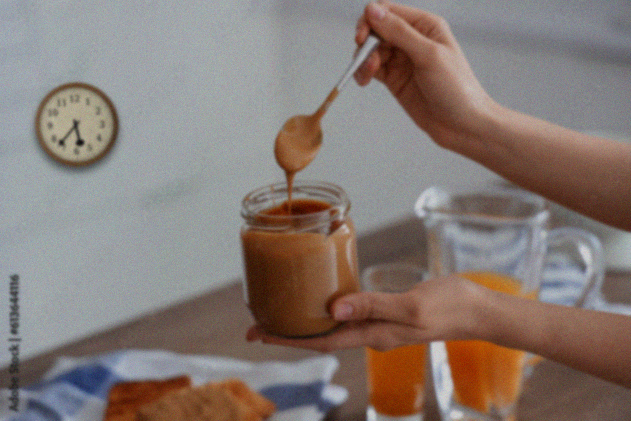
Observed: 5 h 37 min
